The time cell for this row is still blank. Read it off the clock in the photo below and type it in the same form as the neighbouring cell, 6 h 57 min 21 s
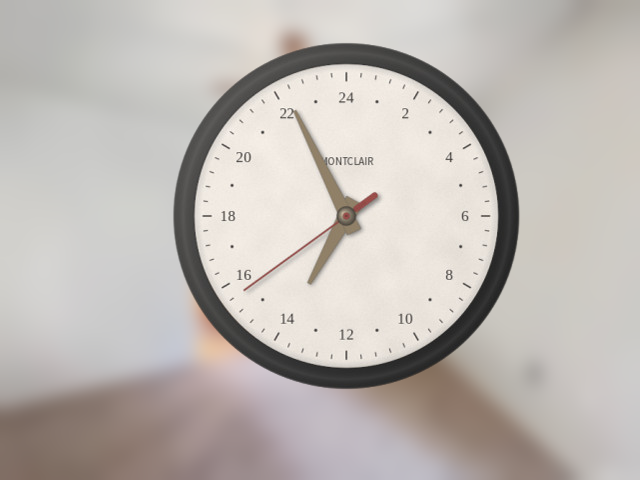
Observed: 13 h 55 min 39 s
